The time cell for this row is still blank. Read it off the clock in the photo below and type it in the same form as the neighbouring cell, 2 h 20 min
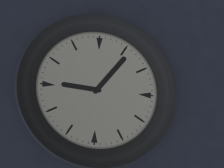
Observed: 9 h 06 min
